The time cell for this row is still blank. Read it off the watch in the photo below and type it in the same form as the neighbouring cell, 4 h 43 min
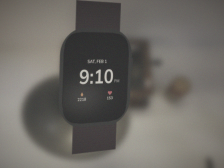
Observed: 9 h 10 min
